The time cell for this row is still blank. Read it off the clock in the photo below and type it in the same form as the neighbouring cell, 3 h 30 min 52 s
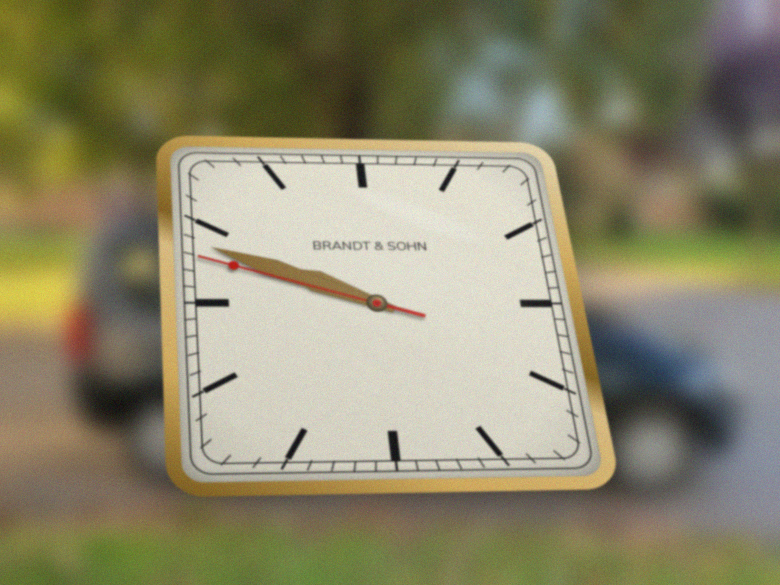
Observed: 9 h 48 min 48 s
